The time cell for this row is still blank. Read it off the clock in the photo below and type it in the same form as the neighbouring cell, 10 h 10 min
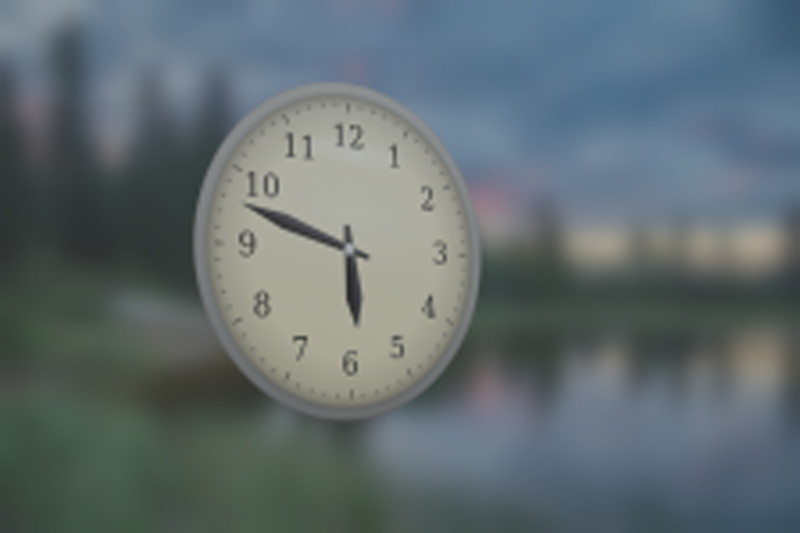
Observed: 5 h 48 min
